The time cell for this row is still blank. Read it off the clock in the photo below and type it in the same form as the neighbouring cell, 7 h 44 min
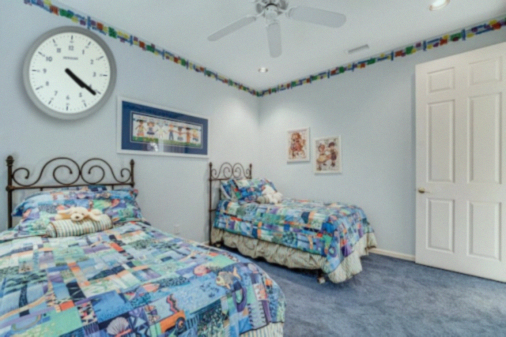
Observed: 4 h 21 min
